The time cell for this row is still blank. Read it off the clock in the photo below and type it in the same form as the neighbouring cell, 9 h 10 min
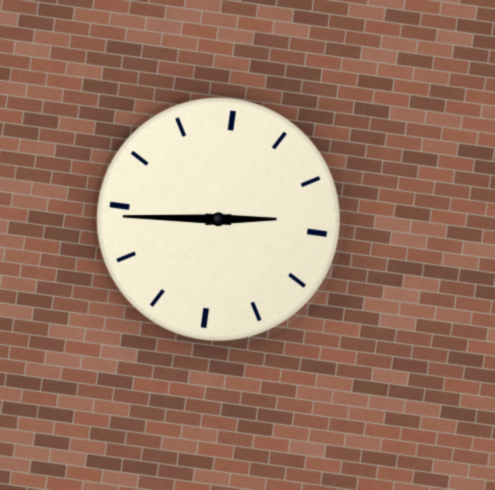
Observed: 2 h 44 min
